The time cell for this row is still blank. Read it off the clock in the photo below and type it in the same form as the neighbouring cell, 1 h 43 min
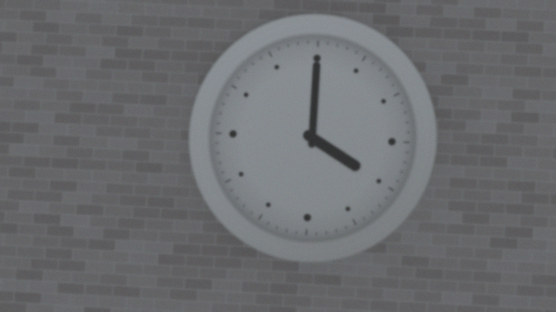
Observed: 4 h 00 min
